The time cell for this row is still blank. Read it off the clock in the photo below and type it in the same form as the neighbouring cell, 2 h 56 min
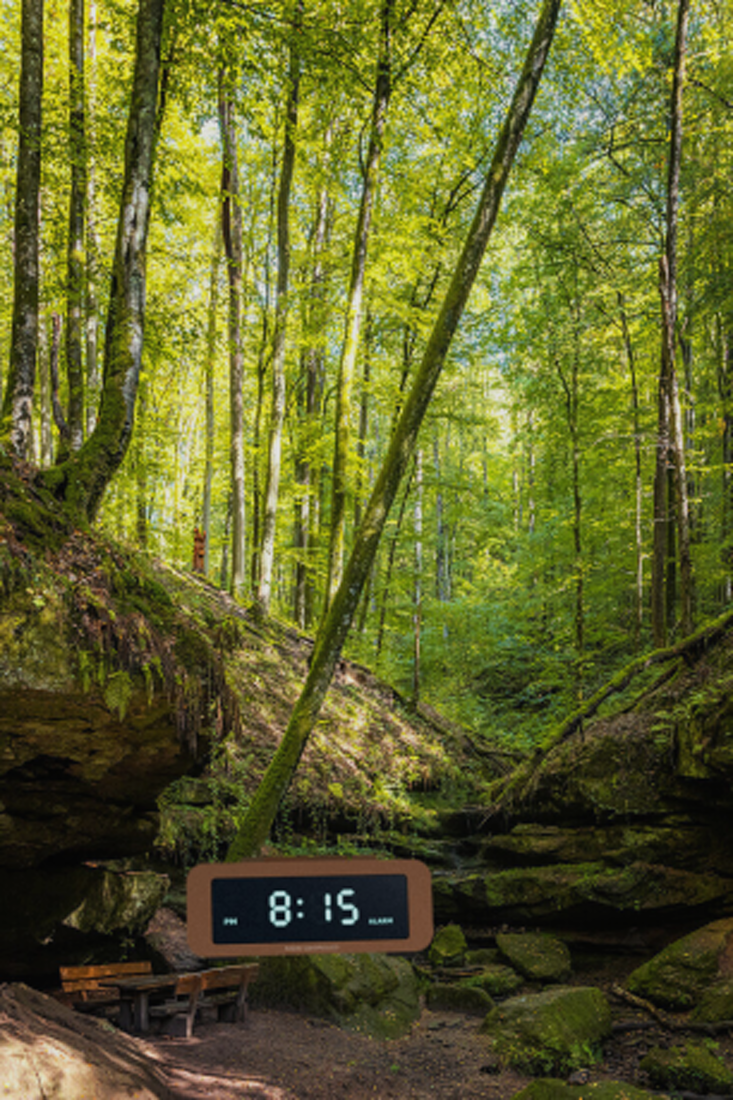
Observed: 8 h 15 min
